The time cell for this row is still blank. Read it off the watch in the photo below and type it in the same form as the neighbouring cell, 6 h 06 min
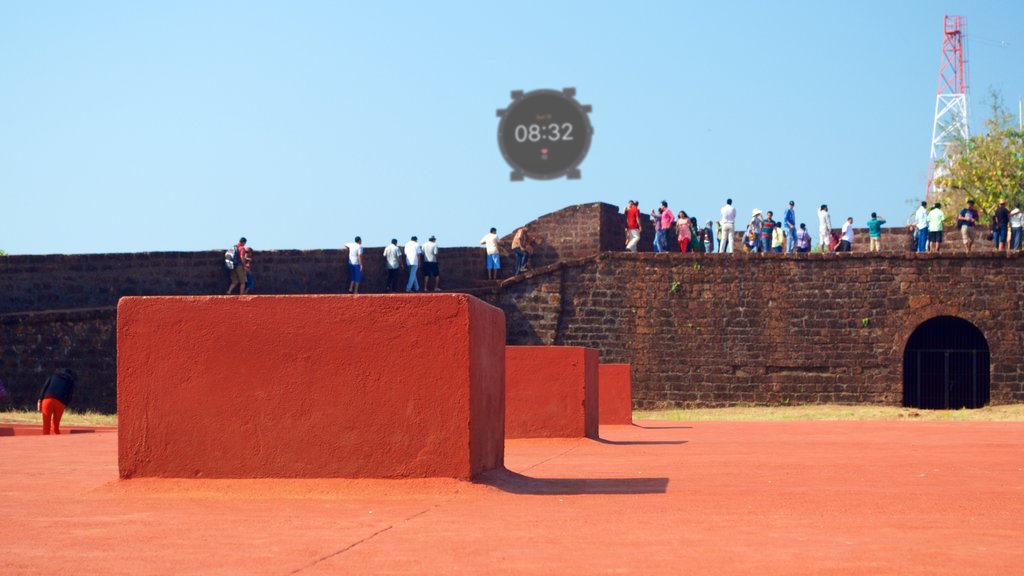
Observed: 8 h 32 min
